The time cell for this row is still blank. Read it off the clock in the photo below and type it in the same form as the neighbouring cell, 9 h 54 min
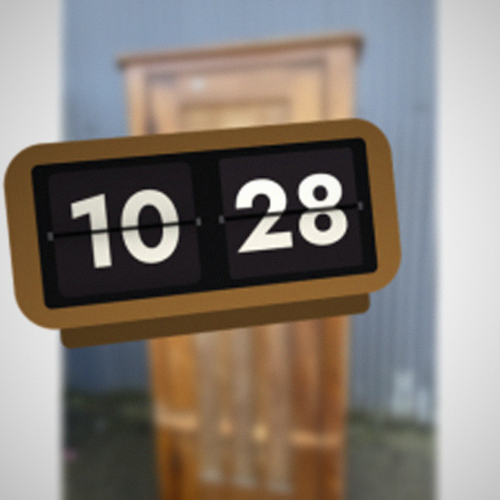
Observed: 10 h 28 min
